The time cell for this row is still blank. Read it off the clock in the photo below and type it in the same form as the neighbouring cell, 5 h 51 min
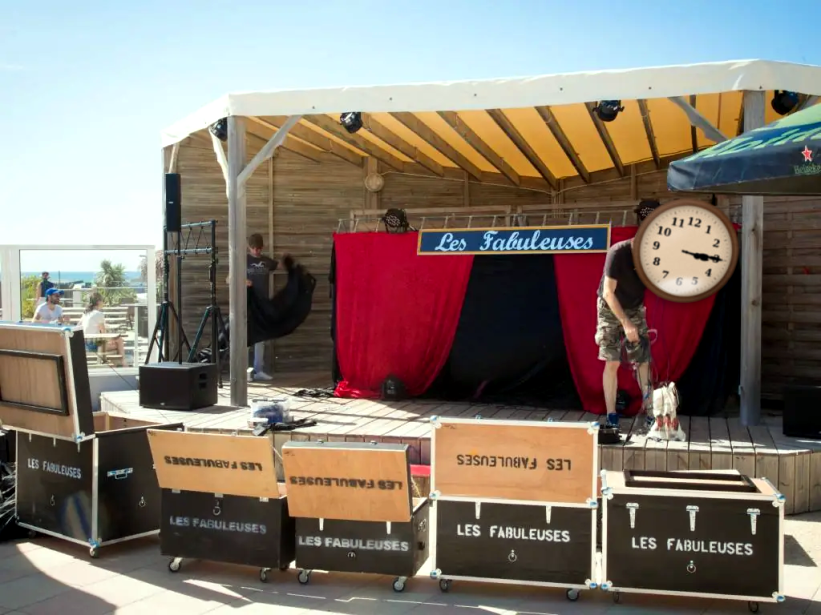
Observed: 3 h 15 min
